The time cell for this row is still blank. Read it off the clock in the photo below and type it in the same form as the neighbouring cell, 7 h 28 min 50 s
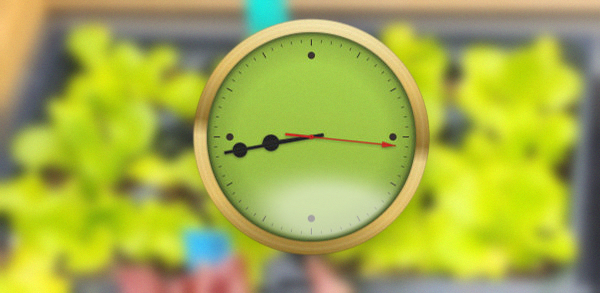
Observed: 8 h 43 min 16 s
